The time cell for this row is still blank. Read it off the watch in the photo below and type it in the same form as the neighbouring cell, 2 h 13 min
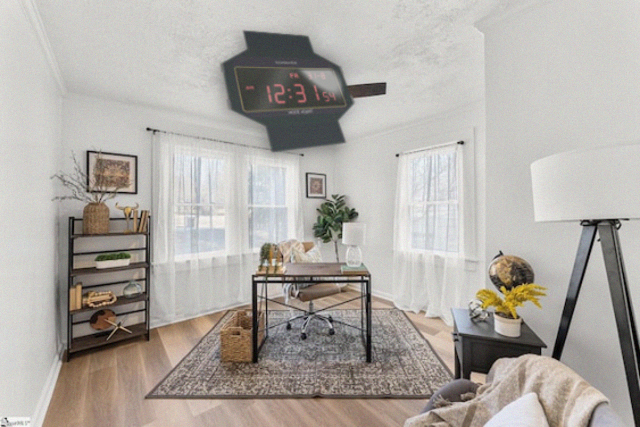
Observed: 12 h 31 min
